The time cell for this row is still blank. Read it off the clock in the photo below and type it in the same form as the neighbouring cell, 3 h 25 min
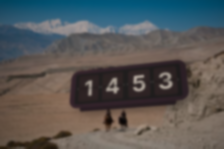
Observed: 14 h 53 min
